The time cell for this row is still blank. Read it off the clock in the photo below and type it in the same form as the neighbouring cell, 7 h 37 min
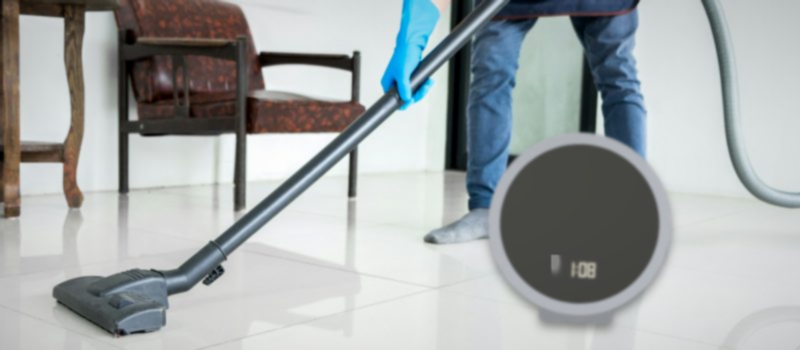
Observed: 1 h 08 min
